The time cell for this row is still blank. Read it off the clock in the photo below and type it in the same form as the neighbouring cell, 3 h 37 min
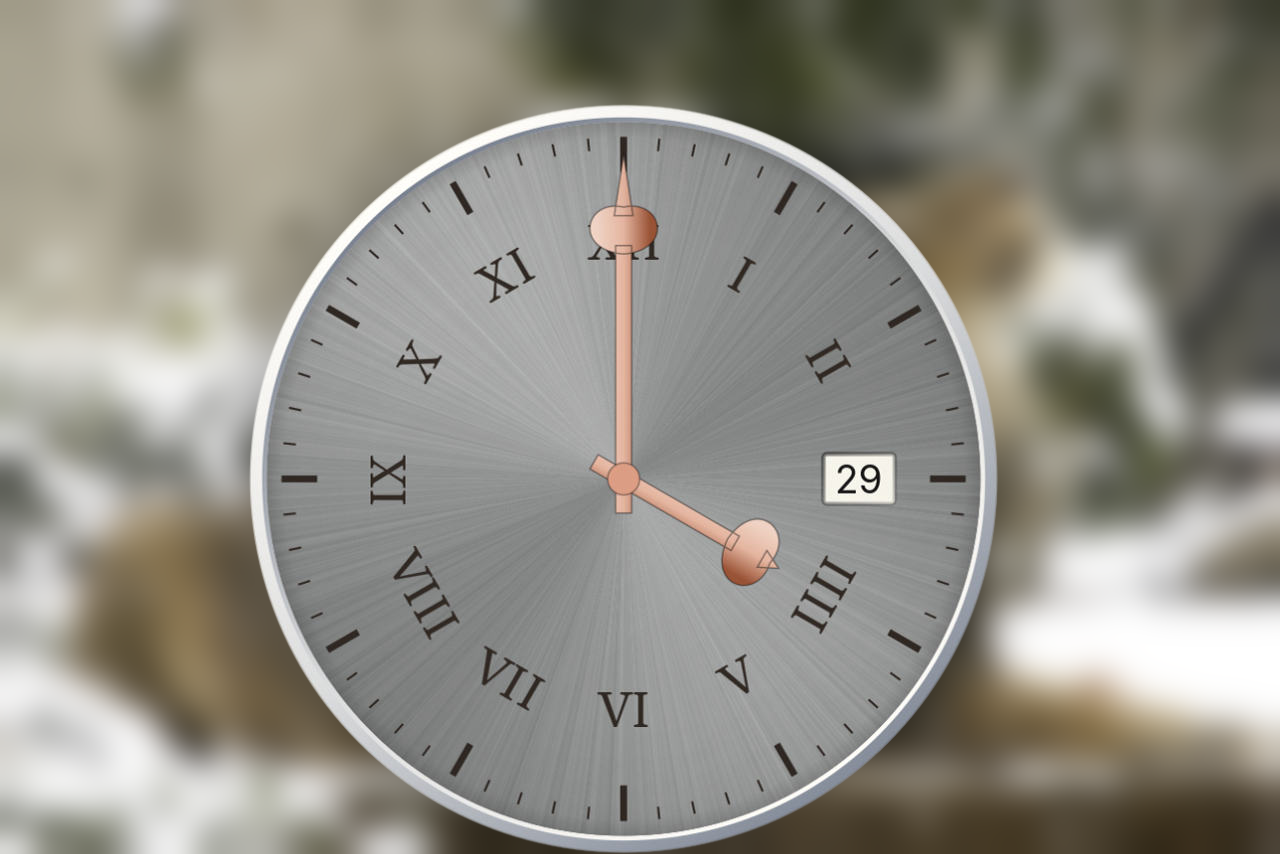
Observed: 4 h 00 min
